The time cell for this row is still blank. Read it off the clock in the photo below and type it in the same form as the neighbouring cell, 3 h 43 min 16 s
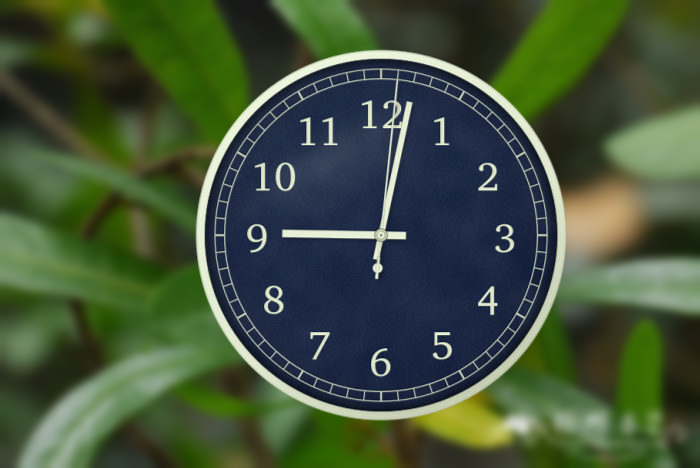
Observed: 9 h 02 min 01 s
